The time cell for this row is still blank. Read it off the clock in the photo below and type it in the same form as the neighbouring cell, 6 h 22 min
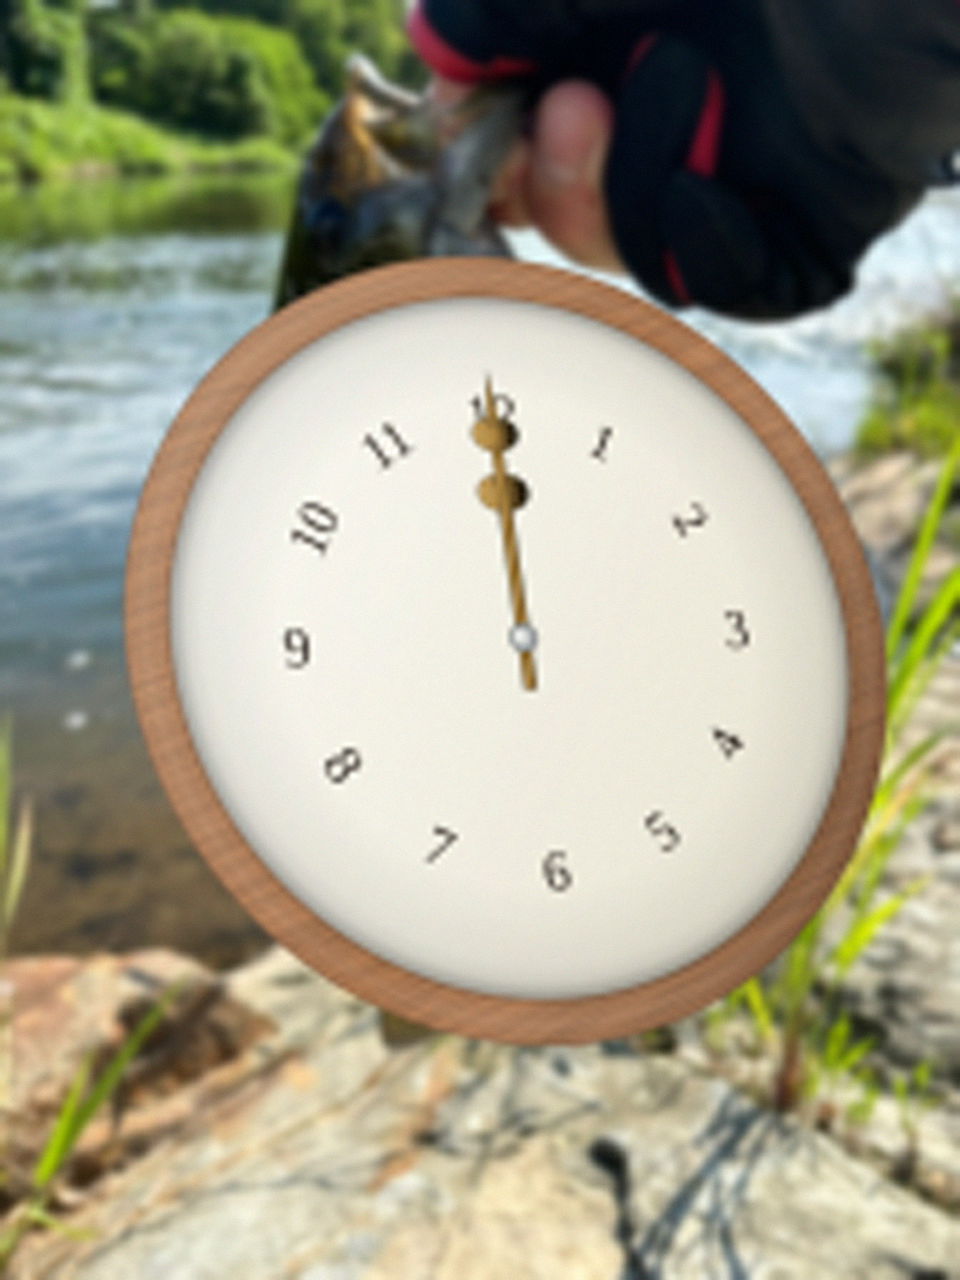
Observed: 12 h 00 min
